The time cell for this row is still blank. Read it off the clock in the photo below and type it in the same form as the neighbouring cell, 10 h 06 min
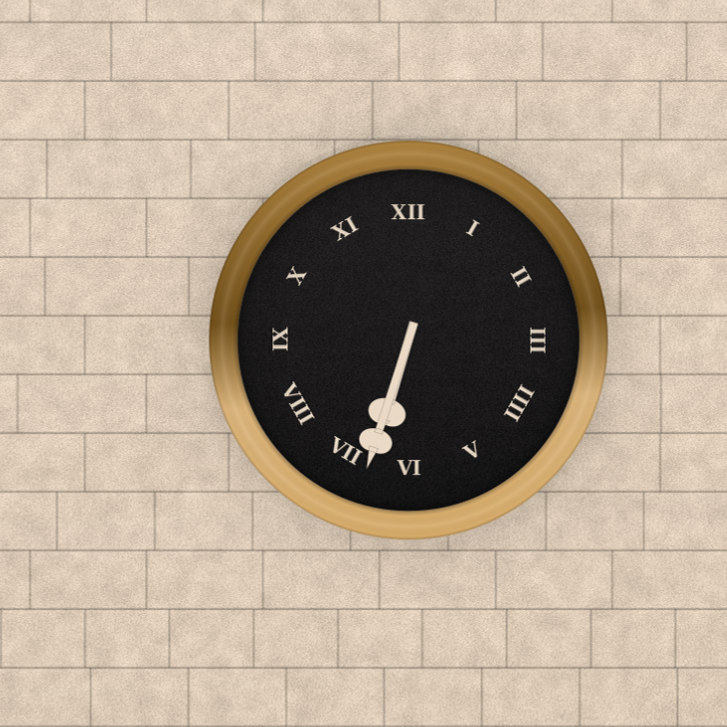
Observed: 6 h 33 min
